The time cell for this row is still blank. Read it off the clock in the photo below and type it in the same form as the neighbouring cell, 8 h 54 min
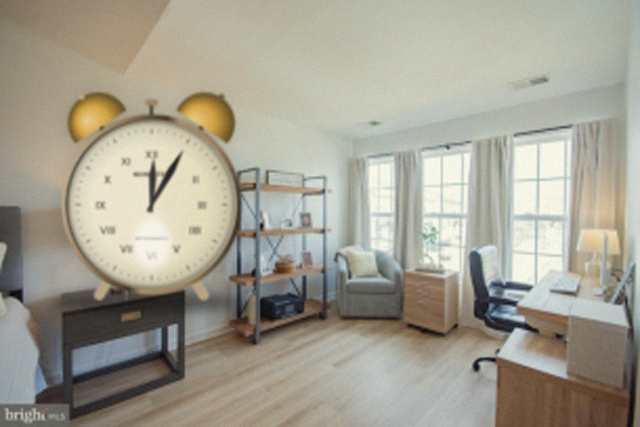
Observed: 12 h 05 min
